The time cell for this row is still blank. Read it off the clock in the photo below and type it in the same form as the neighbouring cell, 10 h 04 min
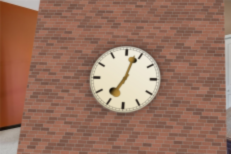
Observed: 7 h 03 min
